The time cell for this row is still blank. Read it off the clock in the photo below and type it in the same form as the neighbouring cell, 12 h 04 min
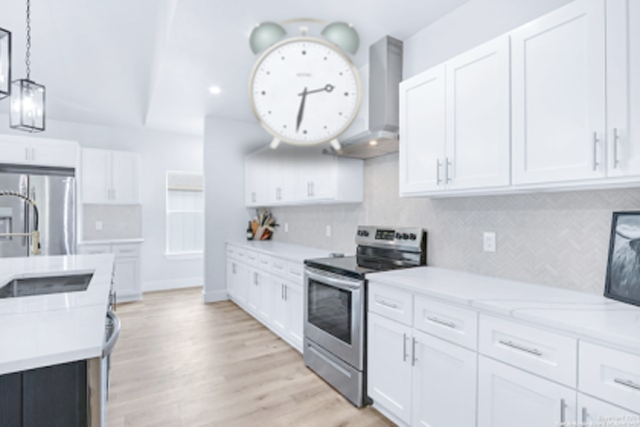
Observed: 2 h 32 min
